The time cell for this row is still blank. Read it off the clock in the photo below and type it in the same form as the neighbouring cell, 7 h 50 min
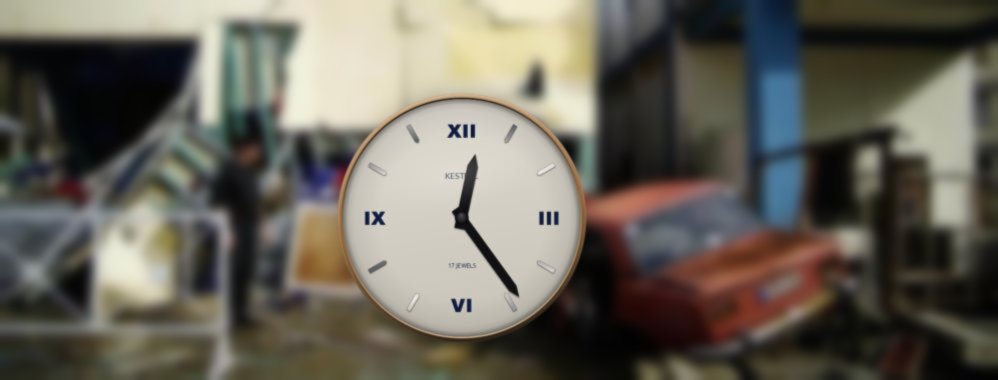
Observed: 12 h 24 min
